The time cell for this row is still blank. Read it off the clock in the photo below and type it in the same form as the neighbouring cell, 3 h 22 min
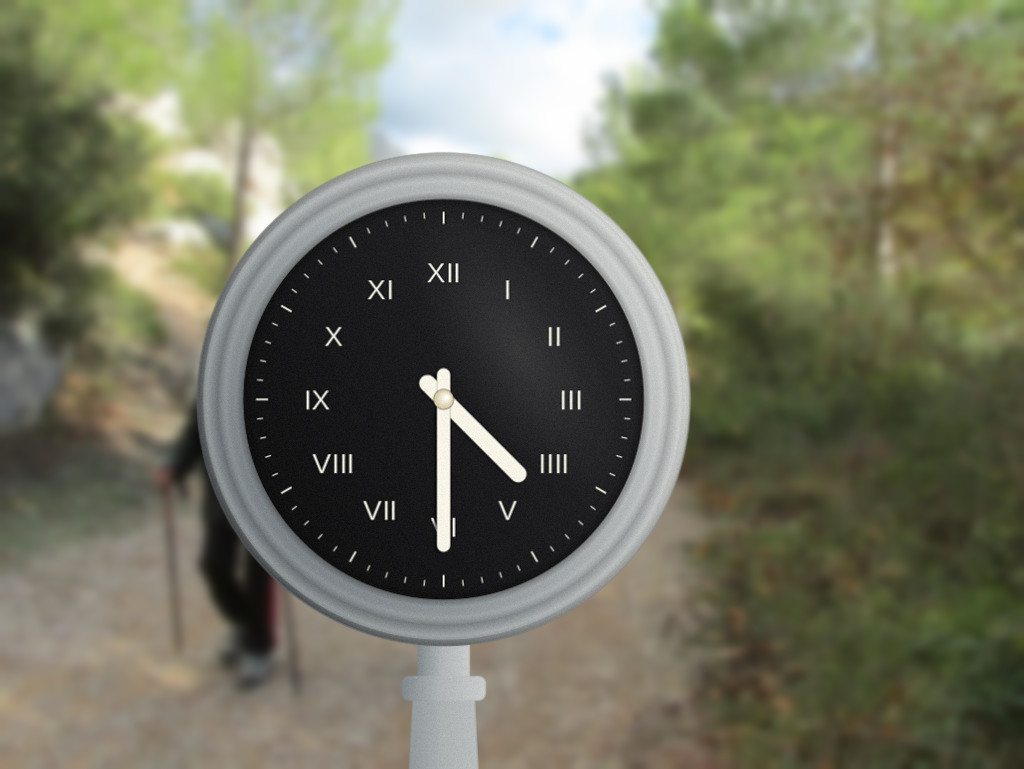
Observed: 4 h 30 min
